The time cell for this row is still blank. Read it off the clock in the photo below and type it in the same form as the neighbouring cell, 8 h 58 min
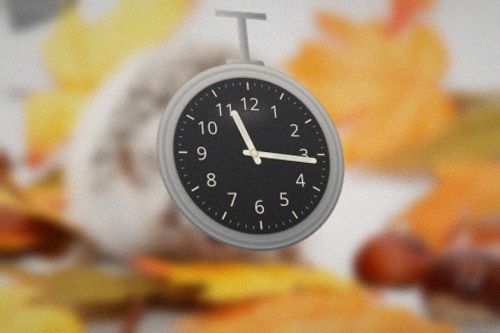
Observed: 11 h 16 min
